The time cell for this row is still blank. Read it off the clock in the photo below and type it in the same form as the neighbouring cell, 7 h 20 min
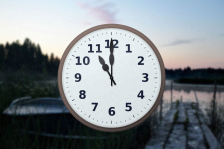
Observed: 11 h 00 min
